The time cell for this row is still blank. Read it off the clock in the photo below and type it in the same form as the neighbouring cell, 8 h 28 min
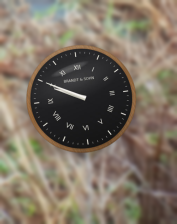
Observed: 9 h 50 min
